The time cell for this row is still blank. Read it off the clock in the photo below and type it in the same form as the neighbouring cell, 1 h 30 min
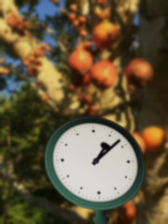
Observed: 1 h 08 min
